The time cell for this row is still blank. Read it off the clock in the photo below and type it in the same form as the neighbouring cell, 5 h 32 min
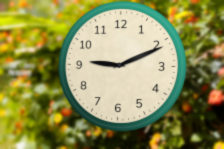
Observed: 9 h 11 min
